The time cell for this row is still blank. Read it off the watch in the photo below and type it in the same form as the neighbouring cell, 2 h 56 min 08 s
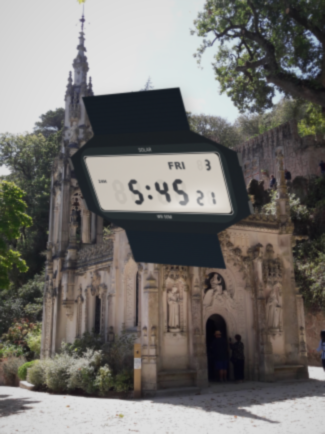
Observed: 5 h 45 min 21 s
